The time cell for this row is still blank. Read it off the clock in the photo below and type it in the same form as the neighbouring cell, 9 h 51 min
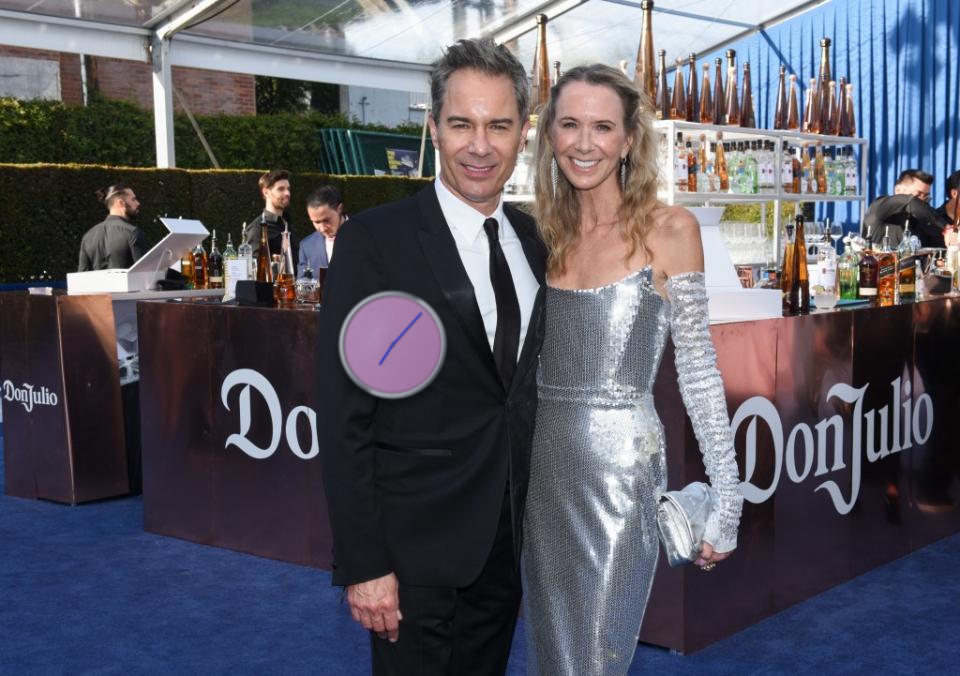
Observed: 7 h 07 min
